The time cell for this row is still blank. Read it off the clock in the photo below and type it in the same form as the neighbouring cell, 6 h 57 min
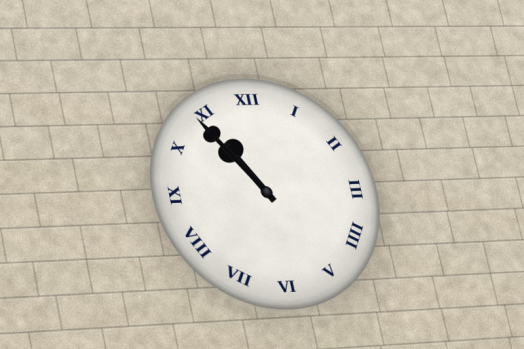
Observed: 10 h 54 min
